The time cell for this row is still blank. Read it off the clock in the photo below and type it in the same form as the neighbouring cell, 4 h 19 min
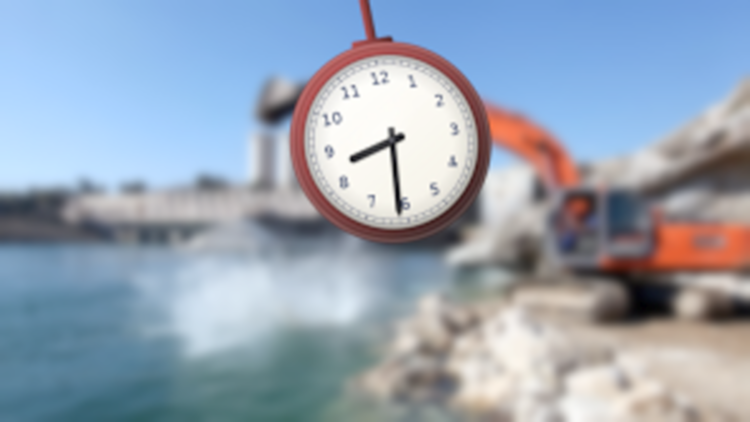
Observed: 8 h 31 min
